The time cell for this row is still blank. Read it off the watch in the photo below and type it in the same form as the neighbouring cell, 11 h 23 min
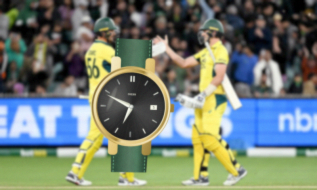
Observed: 6 h 49 min
